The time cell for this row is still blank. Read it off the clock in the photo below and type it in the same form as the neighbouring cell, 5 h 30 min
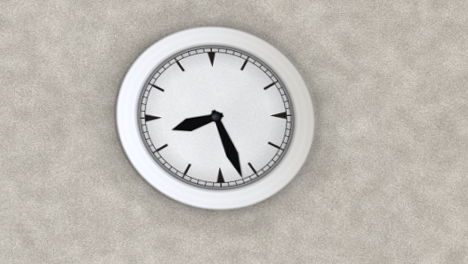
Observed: 8 h 27 min
